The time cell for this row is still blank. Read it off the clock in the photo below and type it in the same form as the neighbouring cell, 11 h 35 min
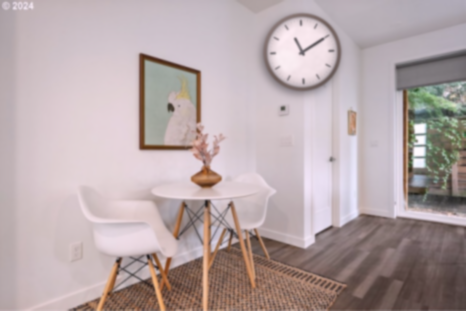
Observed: 11 h 10 min
